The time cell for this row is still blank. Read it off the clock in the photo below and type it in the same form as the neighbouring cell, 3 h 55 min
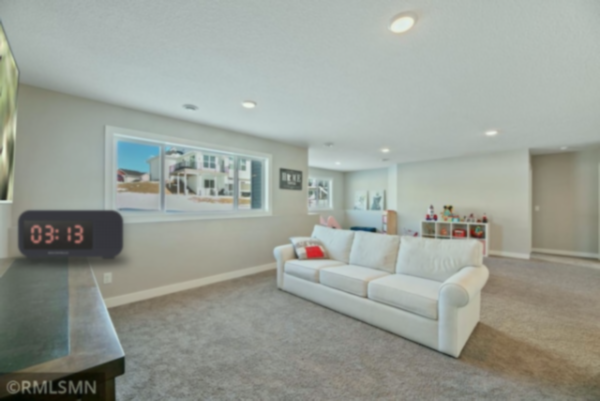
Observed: 3 h 13 min
